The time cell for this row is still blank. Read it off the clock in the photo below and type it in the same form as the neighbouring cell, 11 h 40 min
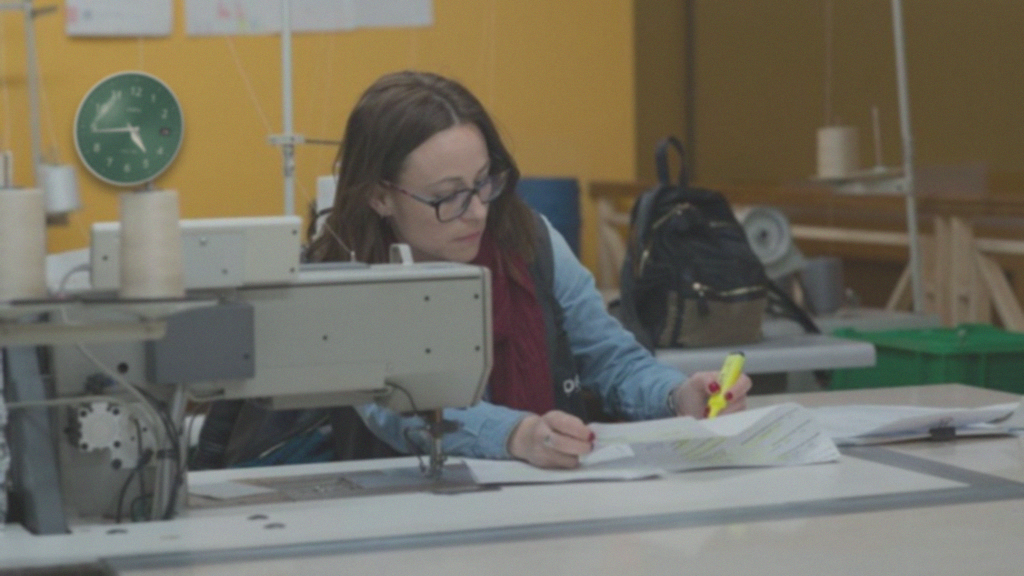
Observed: 4 h 44 min
